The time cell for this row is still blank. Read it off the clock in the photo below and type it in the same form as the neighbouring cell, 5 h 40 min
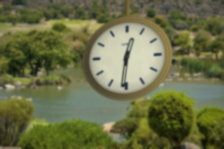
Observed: 12 h 31 min
